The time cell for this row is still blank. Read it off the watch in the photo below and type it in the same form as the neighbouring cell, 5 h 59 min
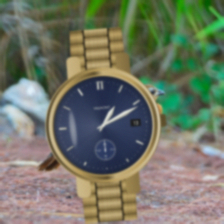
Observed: 1 h 11 min
